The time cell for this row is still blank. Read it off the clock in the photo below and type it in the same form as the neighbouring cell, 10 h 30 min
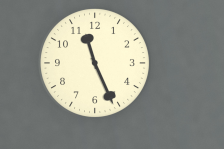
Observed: 11 h 26 min
